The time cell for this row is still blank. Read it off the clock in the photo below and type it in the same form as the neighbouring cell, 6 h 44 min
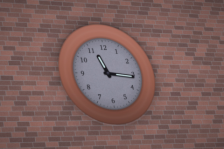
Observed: 11 h 16 min
